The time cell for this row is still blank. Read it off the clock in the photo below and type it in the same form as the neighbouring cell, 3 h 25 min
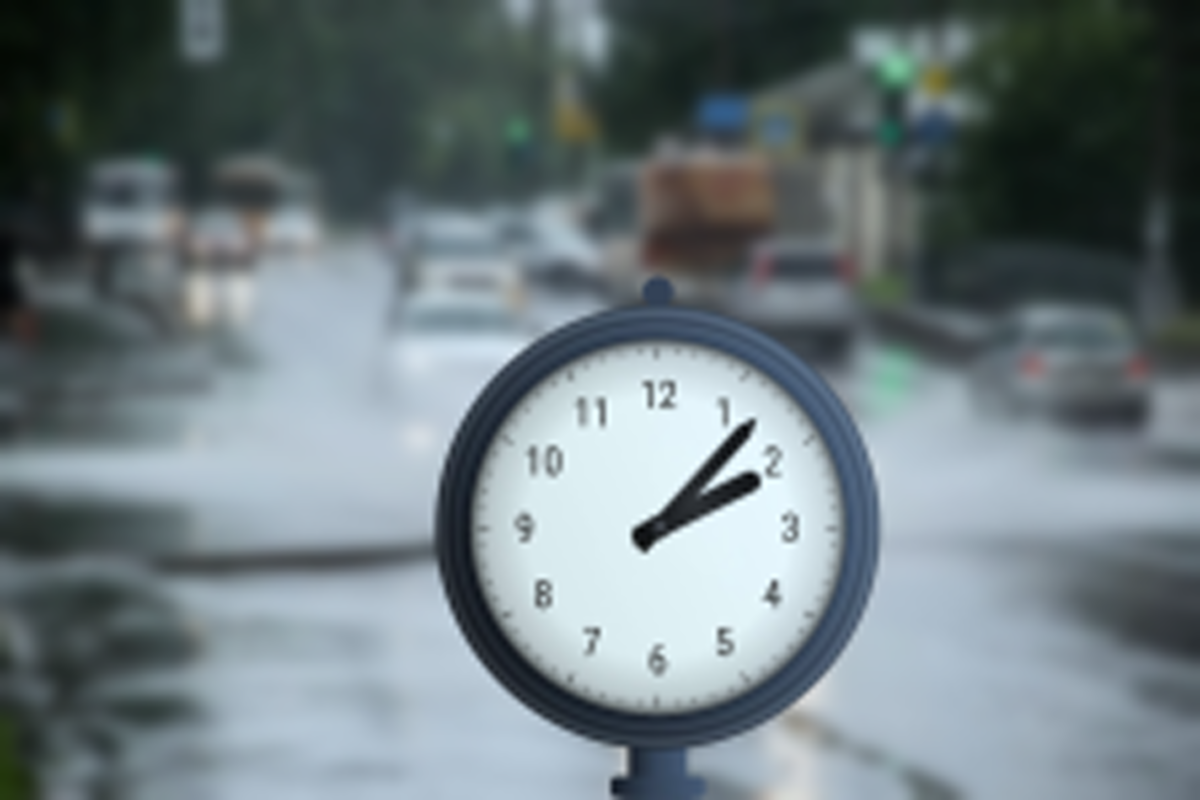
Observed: 2 h 07 min
